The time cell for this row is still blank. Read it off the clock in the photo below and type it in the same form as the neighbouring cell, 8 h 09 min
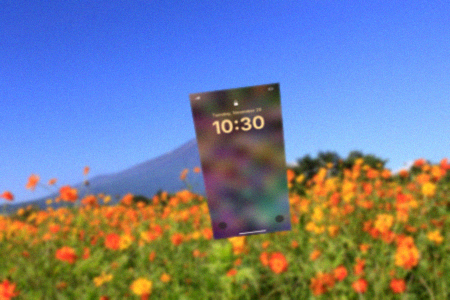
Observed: 10 h 30 min
